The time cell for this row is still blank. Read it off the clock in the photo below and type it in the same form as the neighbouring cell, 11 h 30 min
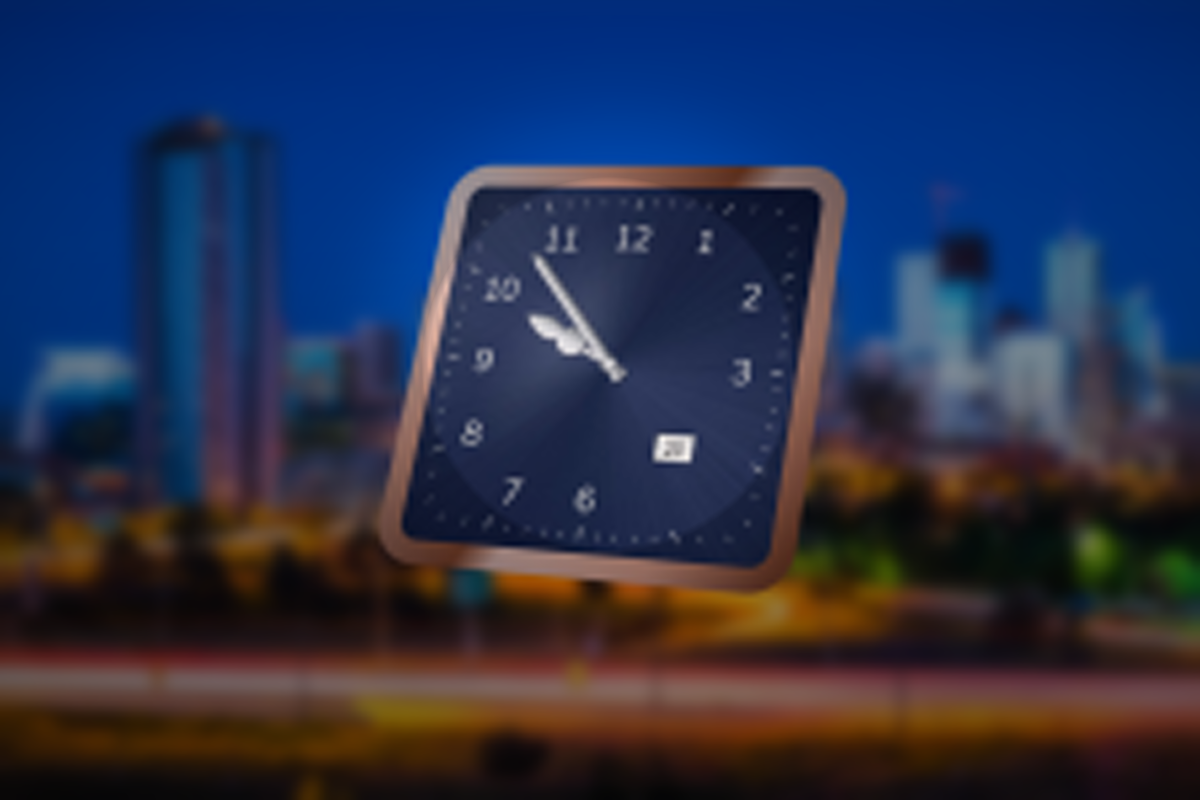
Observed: 9 h 53 min
